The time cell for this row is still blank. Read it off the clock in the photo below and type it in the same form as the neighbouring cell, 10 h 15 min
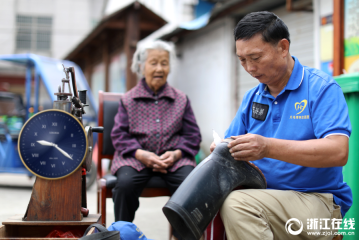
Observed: 9 h 21 min
